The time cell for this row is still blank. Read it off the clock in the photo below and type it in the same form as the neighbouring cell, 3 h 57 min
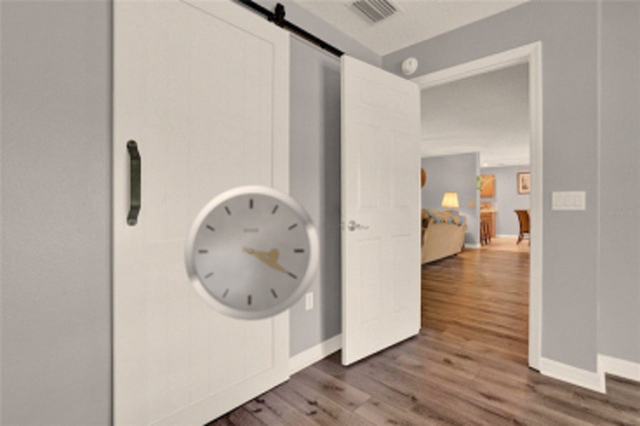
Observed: 3 h 20 min
